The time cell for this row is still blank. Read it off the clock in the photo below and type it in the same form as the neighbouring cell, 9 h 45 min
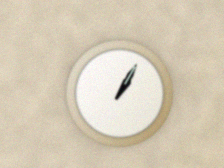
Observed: 1 h 05 min
